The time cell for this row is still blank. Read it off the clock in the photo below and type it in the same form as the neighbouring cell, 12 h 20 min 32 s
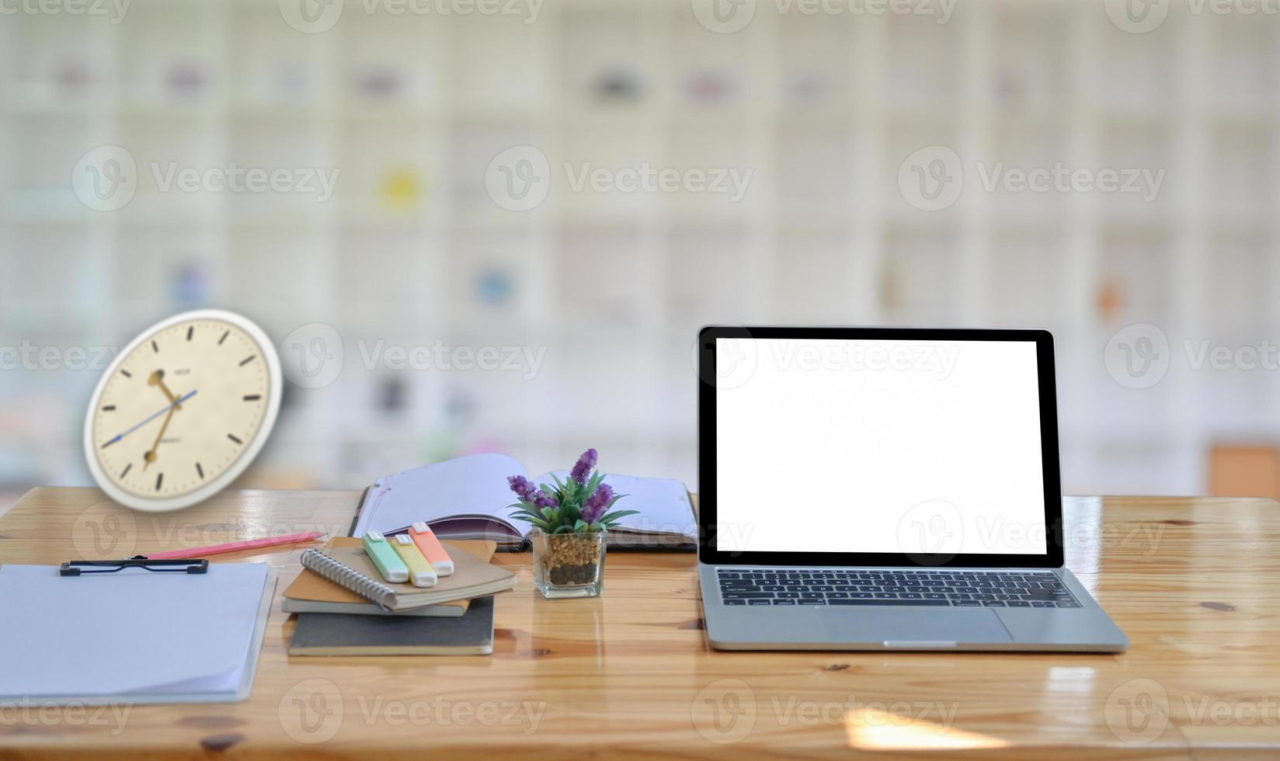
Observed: 10 h 32 min 40 s
